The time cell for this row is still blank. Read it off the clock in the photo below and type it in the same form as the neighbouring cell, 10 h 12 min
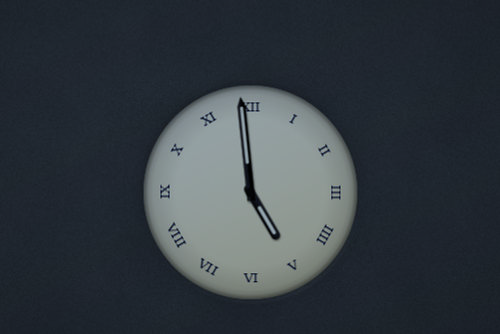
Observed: 4 h 59 min
